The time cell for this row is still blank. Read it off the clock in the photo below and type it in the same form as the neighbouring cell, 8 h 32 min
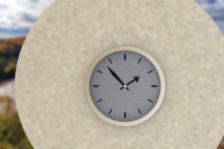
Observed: 1 h 53 min
